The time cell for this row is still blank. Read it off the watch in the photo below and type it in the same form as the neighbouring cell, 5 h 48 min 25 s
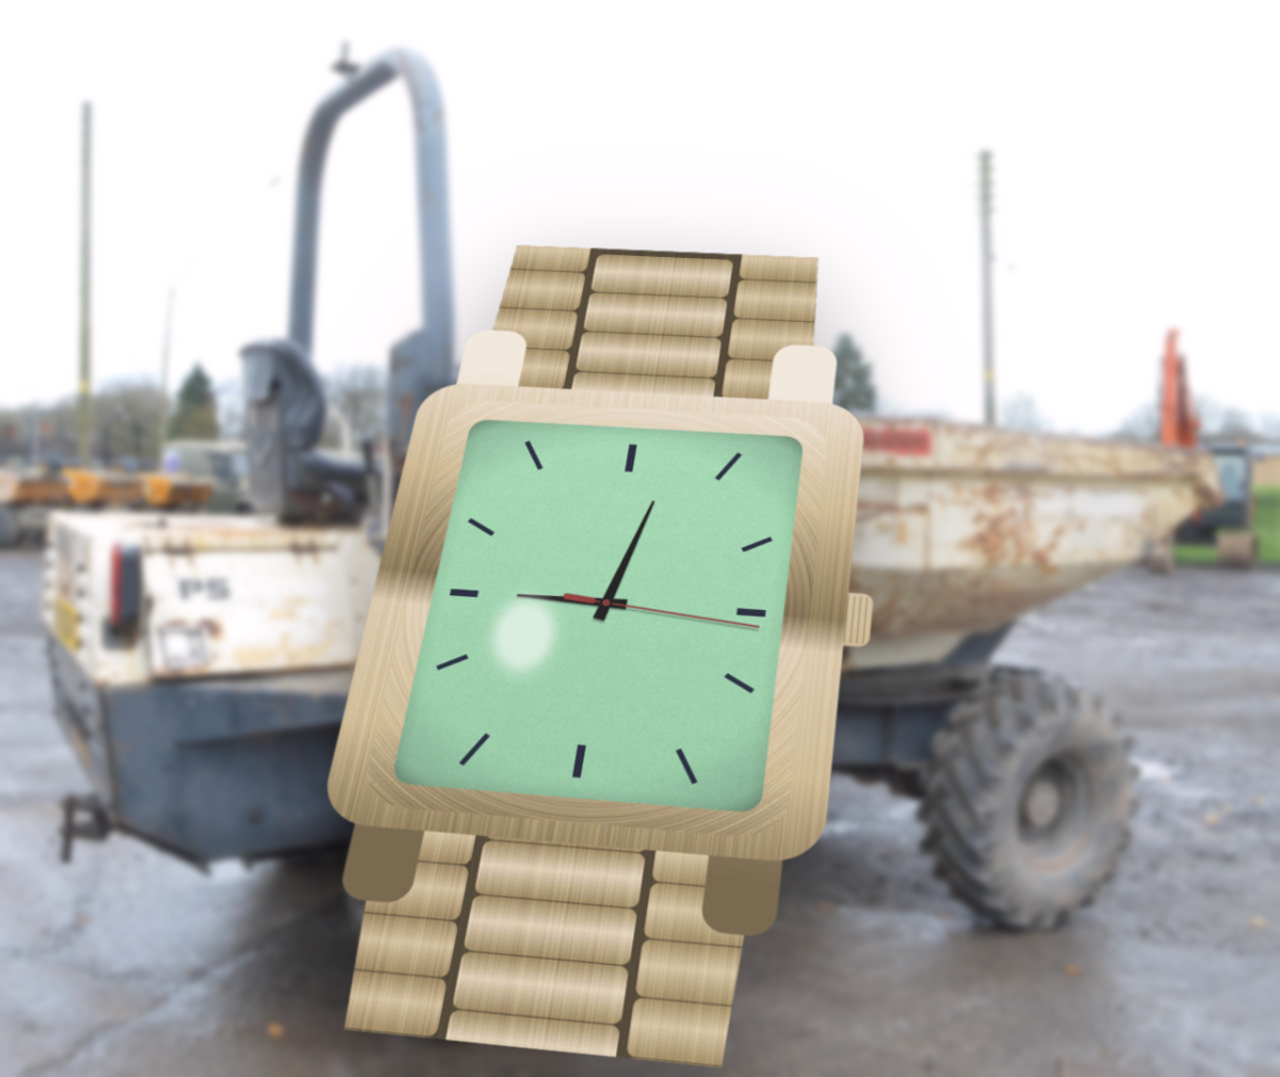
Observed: 9 h 02 min 16 s
